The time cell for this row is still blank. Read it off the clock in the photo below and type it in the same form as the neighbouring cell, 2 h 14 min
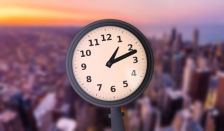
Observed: 1 h 12 min
